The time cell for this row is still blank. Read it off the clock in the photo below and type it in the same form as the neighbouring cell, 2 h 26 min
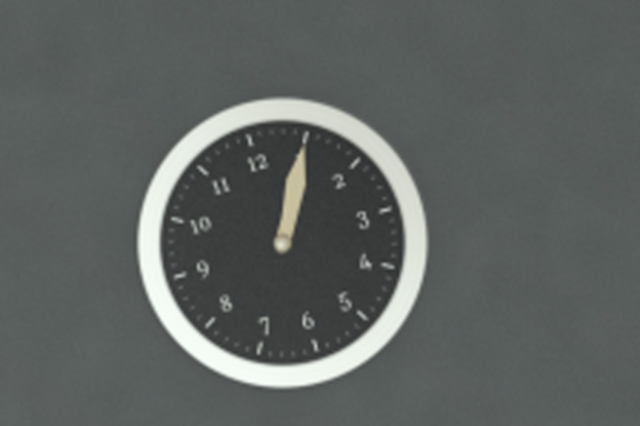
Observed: 1 h 05 min
